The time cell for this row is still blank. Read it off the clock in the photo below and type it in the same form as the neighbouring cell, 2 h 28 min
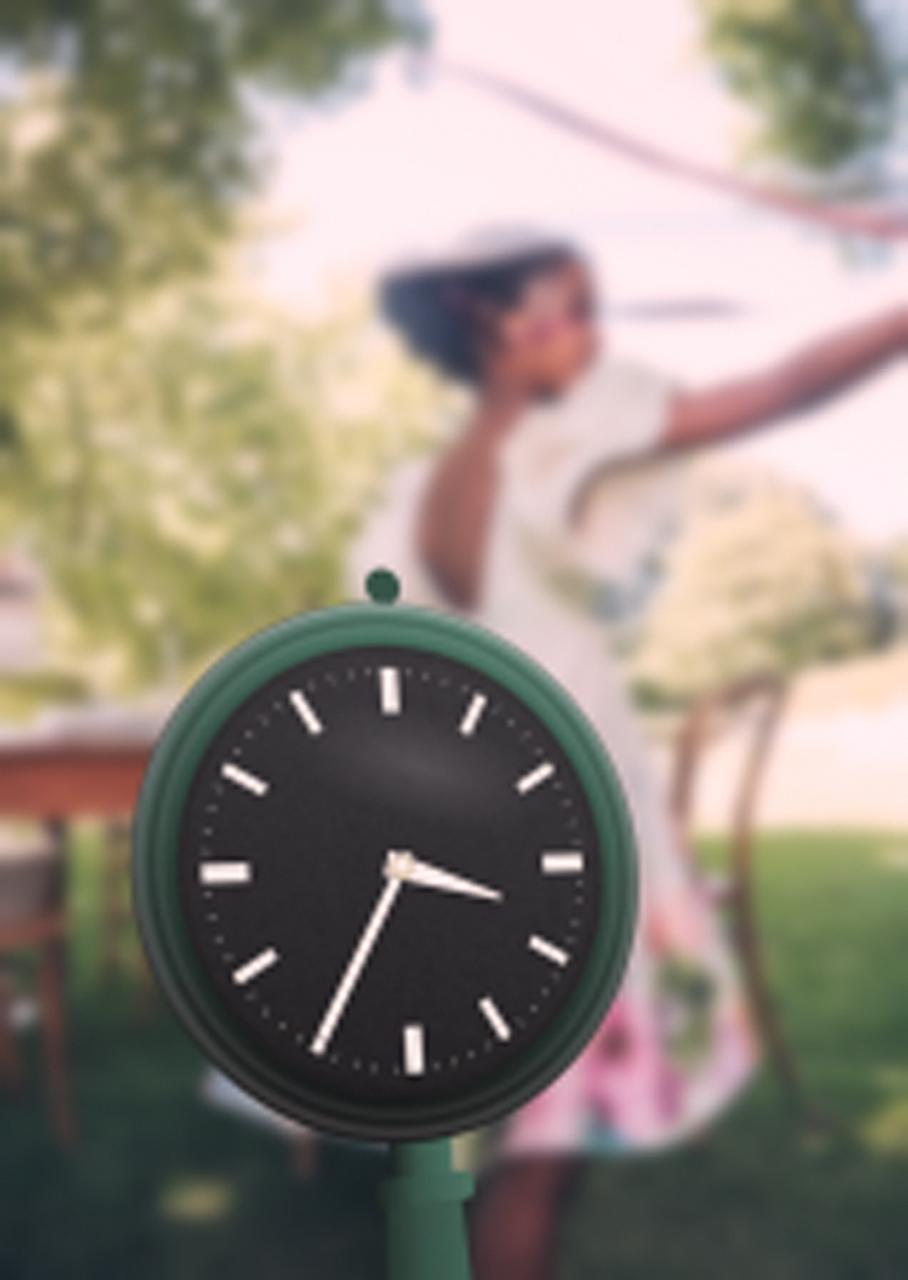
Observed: 3 h 35 min
